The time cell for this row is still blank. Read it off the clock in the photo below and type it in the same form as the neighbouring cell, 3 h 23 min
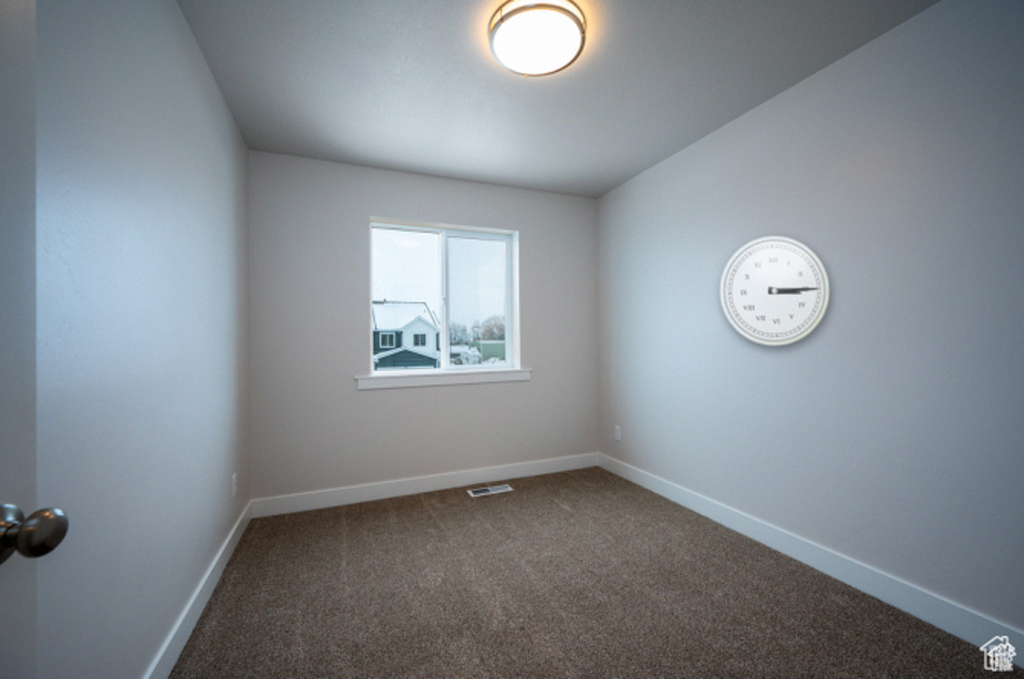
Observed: 3 h 15 min
